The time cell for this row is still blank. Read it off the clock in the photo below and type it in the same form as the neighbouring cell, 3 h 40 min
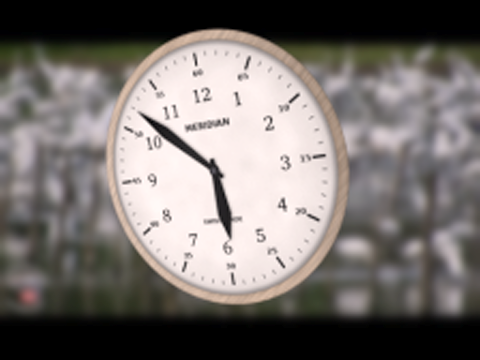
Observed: 5 h 52 min
